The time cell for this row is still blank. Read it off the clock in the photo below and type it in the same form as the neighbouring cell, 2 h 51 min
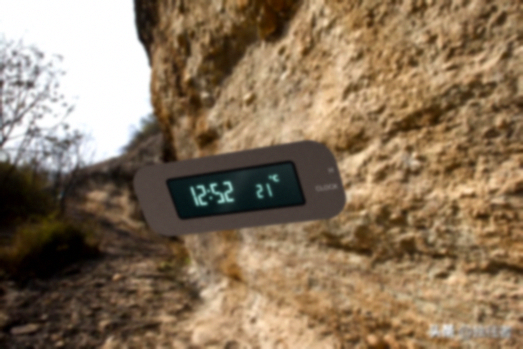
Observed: 12 h 52 min
